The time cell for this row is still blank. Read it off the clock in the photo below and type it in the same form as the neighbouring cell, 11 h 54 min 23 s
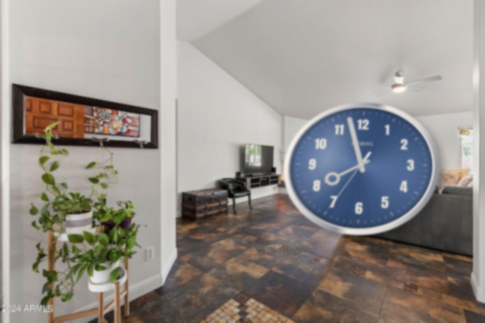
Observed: 7 h 57 min 35 s
